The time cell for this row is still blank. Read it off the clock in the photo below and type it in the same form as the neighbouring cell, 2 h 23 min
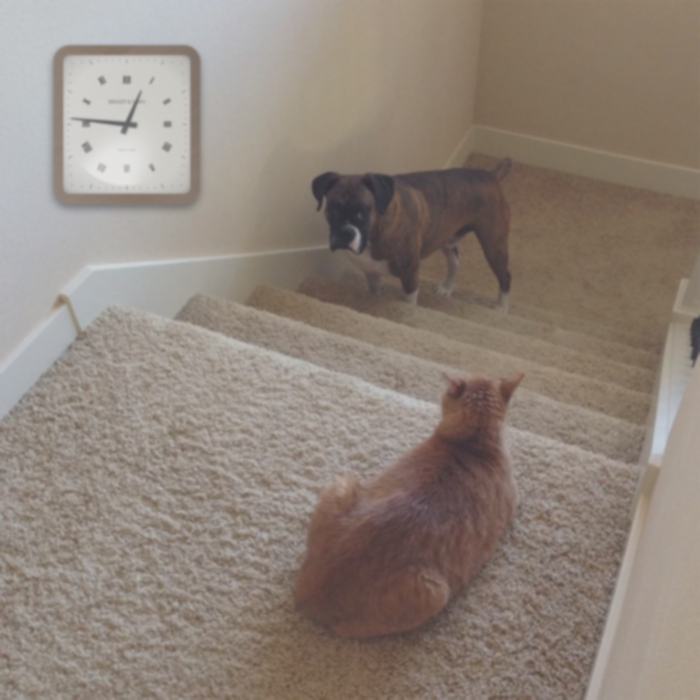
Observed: 12 h 46 min
